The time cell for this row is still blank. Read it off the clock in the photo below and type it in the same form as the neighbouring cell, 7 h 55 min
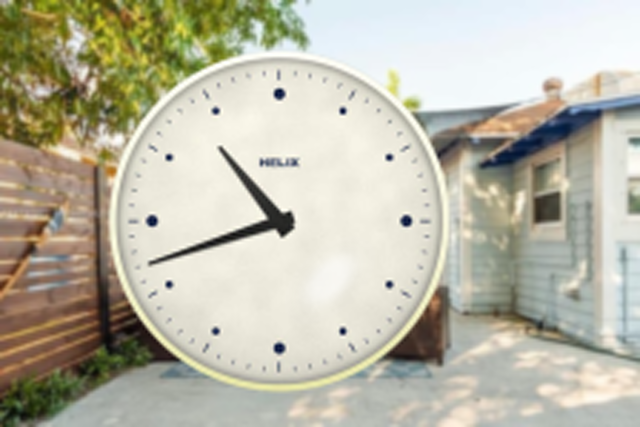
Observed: 10 h 42 min
